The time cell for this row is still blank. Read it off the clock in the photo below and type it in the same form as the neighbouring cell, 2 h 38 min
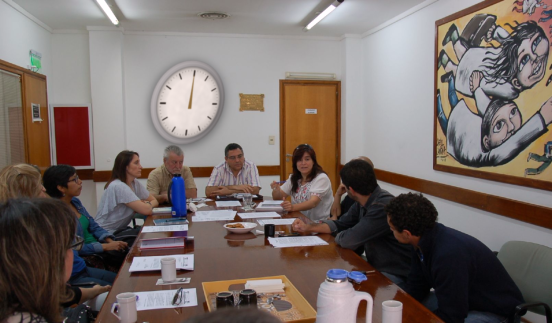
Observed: 12 h 00 min
